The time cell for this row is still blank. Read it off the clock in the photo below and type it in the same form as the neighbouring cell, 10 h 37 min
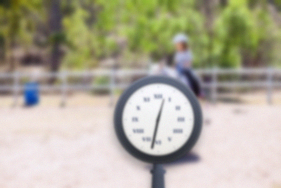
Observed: 12 h 32 min
